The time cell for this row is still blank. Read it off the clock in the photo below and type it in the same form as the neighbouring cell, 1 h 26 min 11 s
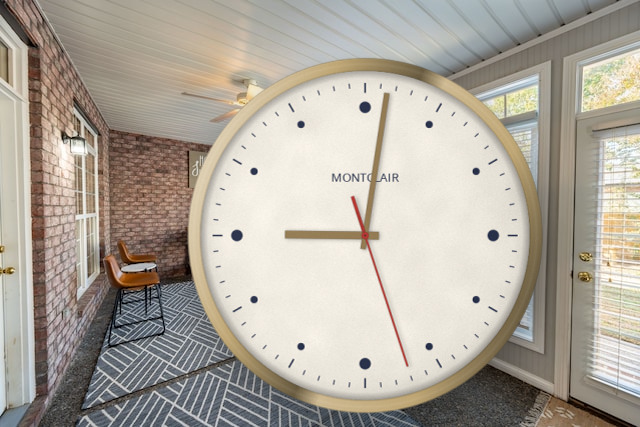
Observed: 9 h 01 min 27 s
